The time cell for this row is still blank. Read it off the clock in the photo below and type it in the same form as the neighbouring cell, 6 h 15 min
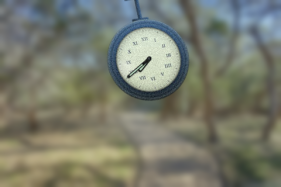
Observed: 7 h 40 min
